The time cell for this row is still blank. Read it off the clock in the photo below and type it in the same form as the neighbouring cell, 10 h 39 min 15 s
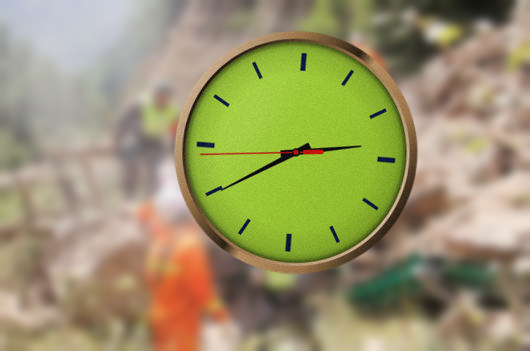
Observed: 2 h 39 min 44 s
